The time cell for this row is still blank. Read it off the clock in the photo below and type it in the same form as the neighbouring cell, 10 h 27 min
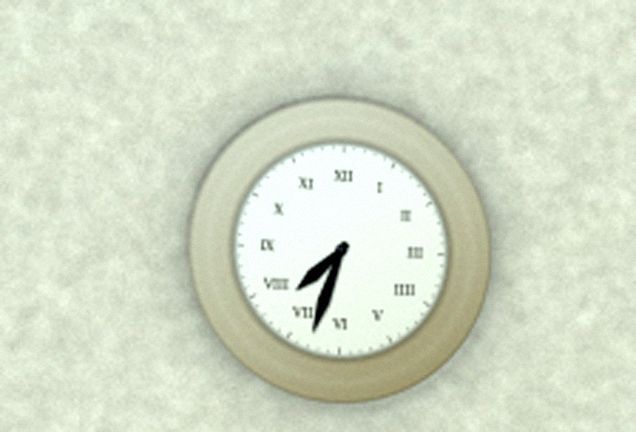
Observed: 7 h 33 min
